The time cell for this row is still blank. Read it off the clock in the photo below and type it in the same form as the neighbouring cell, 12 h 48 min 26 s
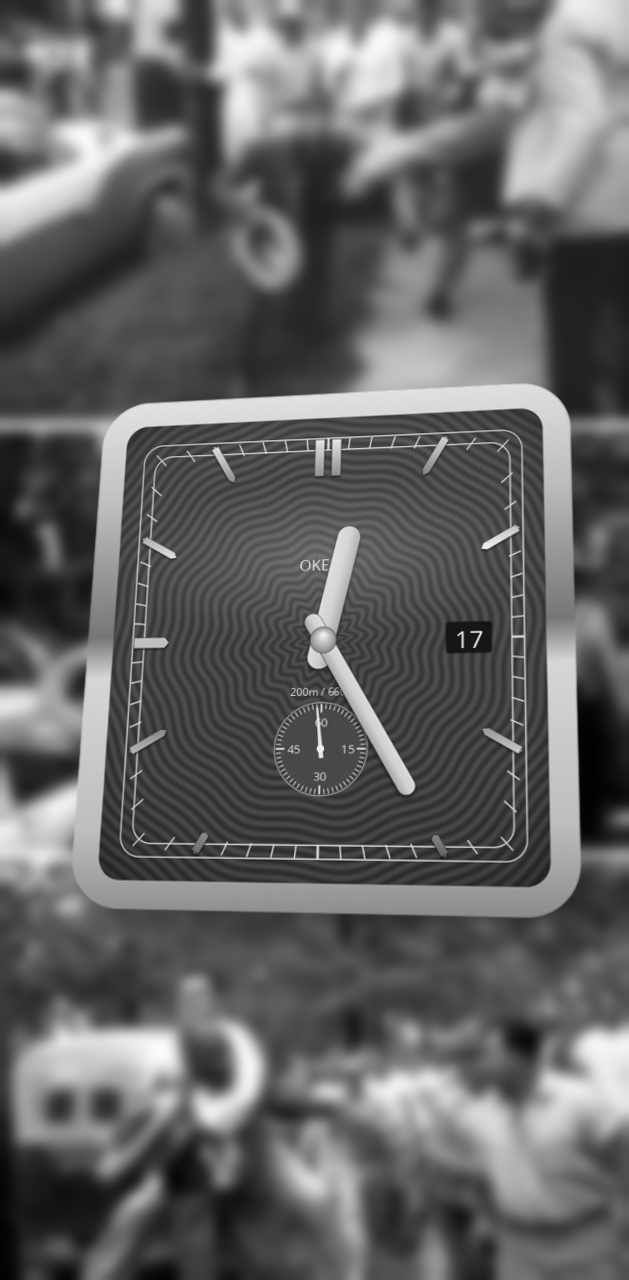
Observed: 12 h 24 min 59 s
